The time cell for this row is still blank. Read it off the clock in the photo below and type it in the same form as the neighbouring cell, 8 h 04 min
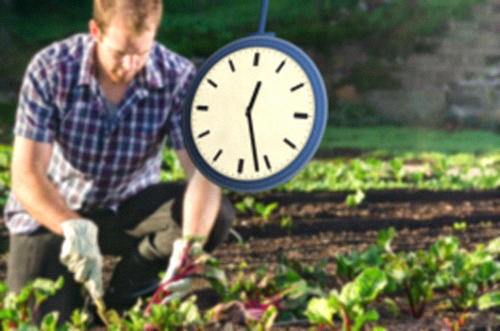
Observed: 12 h 27 min
